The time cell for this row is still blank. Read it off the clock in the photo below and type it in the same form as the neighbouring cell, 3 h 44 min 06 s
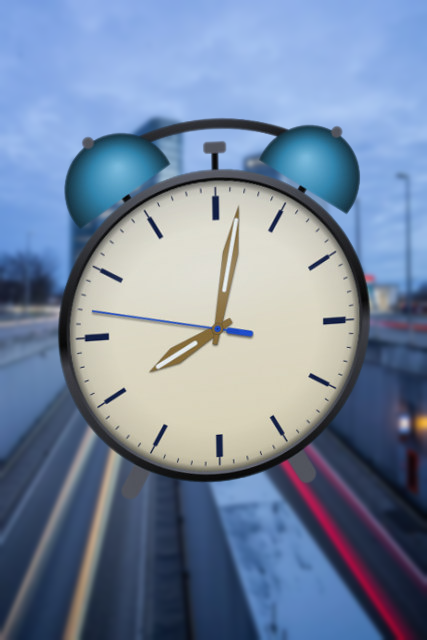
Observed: 8 h 01 min 47 s
